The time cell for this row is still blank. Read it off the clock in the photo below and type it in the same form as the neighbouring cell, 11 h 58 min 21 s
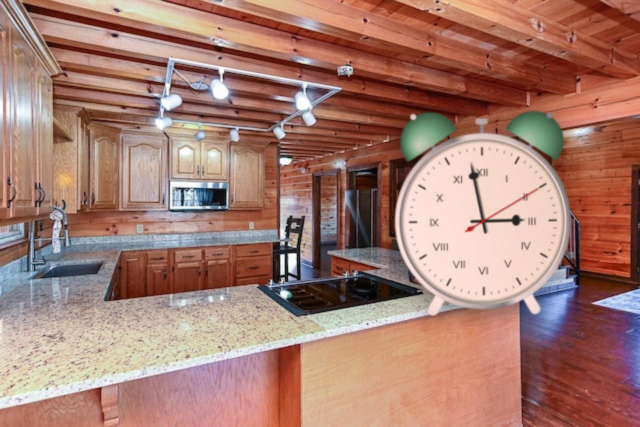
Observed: 2 h 58 min 10 s
